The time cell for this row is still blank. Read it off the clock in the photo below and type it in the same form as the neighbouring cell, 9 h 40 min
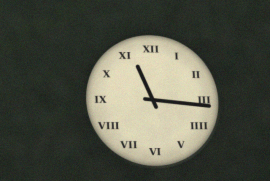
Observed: 11 h 16 min
